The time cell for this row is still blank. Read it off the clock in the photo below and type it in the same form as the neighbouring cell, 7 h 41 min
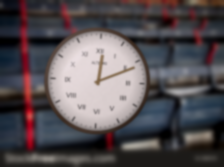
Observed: 12 h 11 min
